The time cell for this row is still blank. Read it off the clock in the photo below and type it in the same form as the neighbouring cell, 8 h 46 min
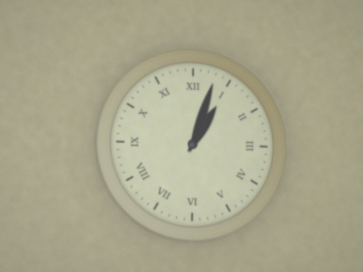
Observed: 1 h 03 min
